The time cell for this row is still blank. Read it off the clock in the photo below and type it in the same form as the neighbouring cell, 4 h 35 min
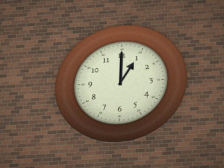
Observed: 1 h 00 min
